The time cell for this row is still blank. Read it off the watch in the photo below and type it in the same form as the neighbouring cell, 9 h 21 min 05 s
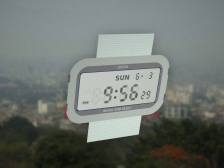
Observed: 9 h 56 min 29 s
